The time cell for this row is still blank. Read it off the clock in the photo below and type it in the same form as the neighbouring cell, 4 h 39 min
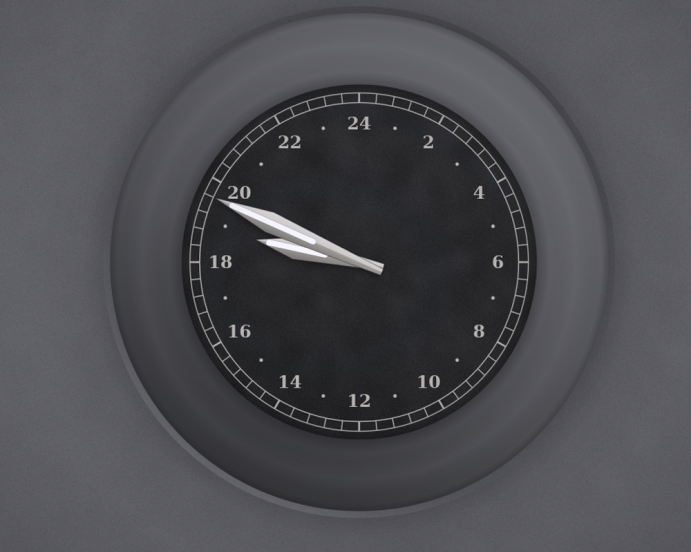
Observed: 18 h 49 min
